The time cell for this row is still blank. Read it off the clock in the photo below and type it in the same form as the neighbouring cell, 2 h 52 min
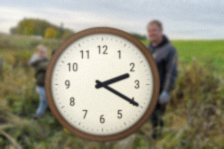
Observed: 2 h 20 min
